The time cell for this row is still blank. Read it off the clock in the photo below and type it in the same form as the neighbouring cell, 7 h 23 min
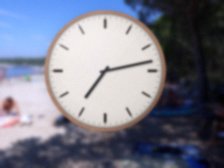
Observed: 7 h 13 min
